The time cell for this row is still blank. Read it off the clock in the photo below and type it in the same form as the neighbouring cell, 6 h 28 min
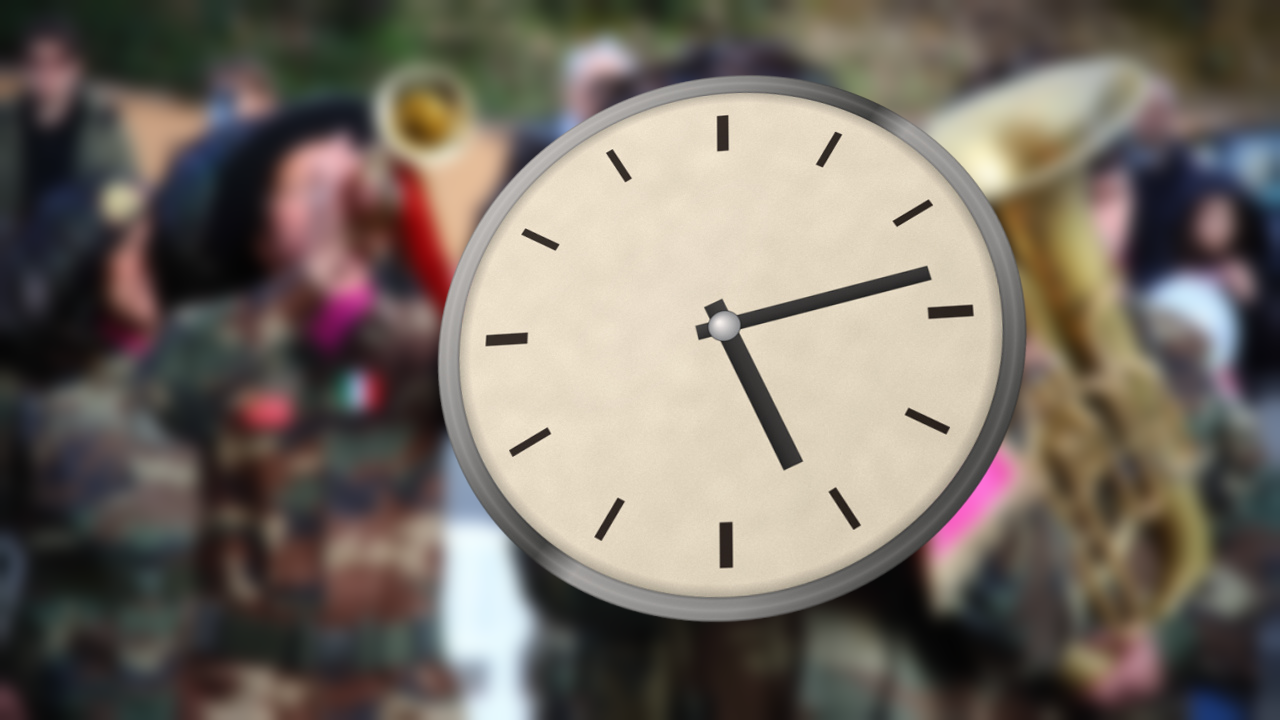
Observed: 5 h 13 min
